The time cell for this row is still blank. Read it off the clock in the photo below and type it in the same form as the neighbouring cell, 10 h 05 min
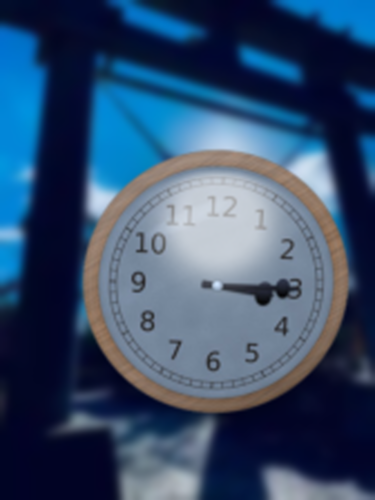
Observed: 3 h 15 min
